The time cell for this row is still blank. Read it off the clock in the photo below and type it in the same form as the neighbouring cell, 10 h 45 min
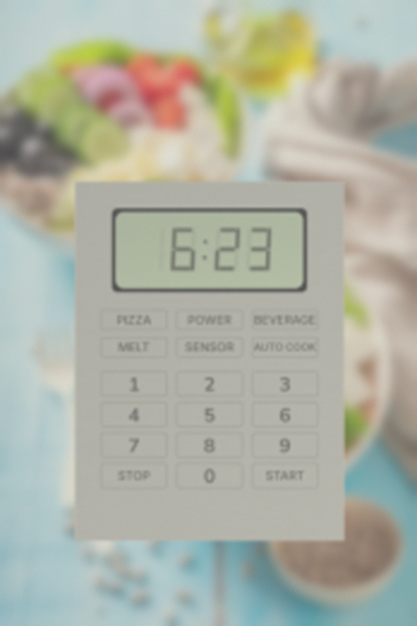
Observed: 6 h 23 min
